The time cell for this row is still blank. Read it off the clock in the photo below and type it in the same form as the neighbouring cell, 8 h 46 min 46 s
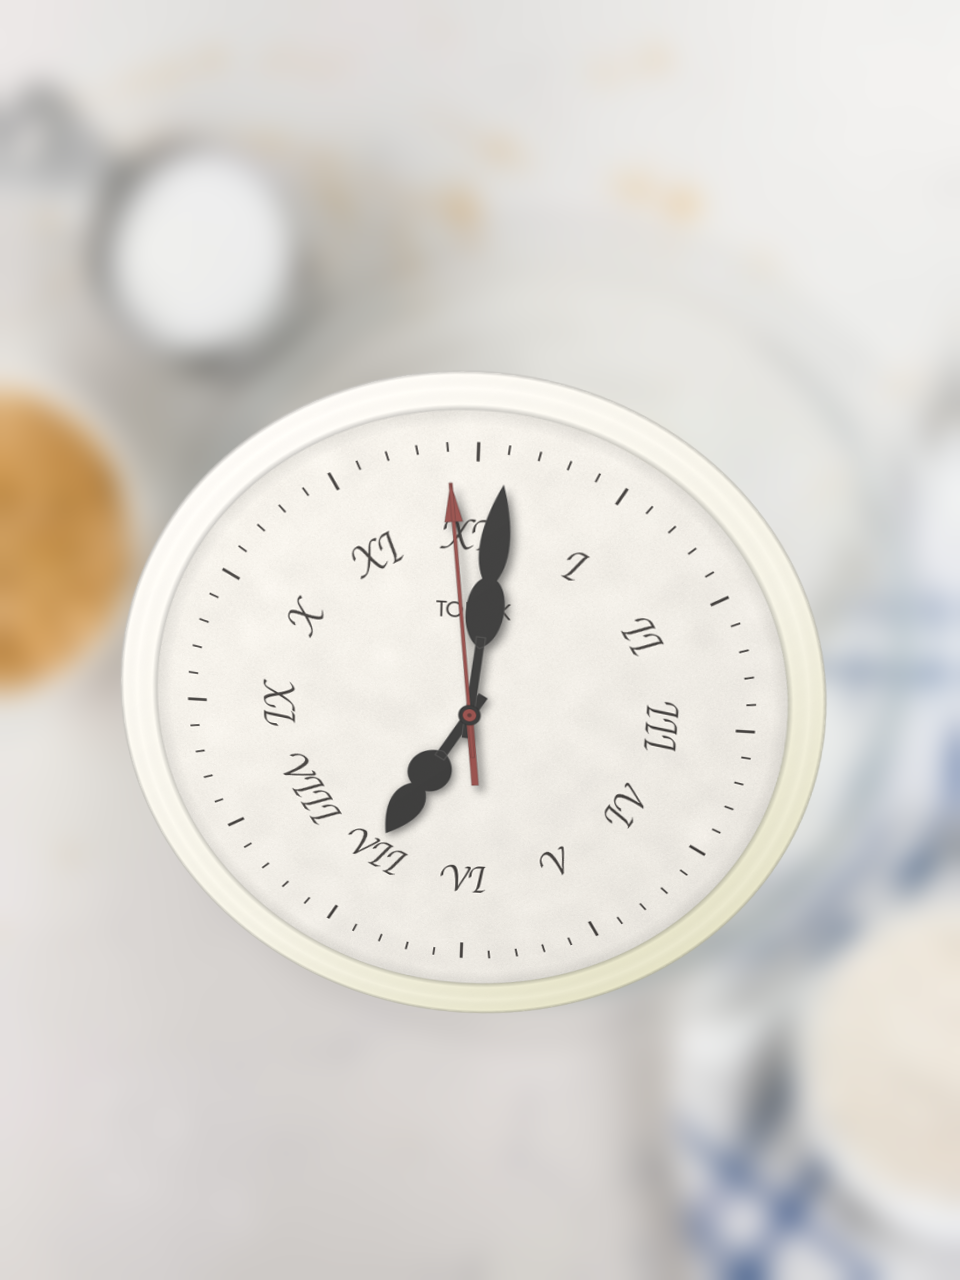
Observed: 7 h 00 min 59 s
